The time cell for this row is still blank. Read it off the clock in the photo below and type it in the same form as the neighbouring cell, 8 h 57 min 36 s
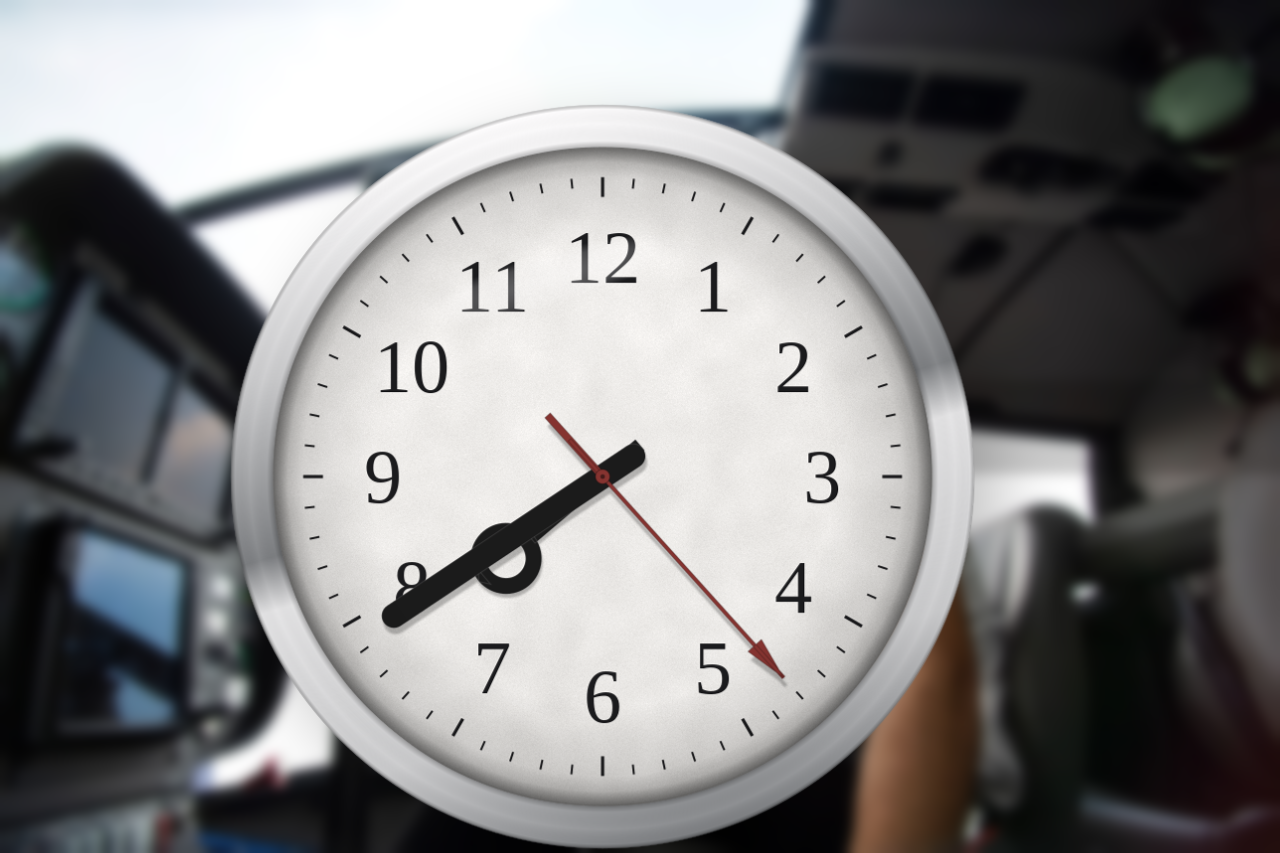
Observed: 7 h 39 min 23 s
